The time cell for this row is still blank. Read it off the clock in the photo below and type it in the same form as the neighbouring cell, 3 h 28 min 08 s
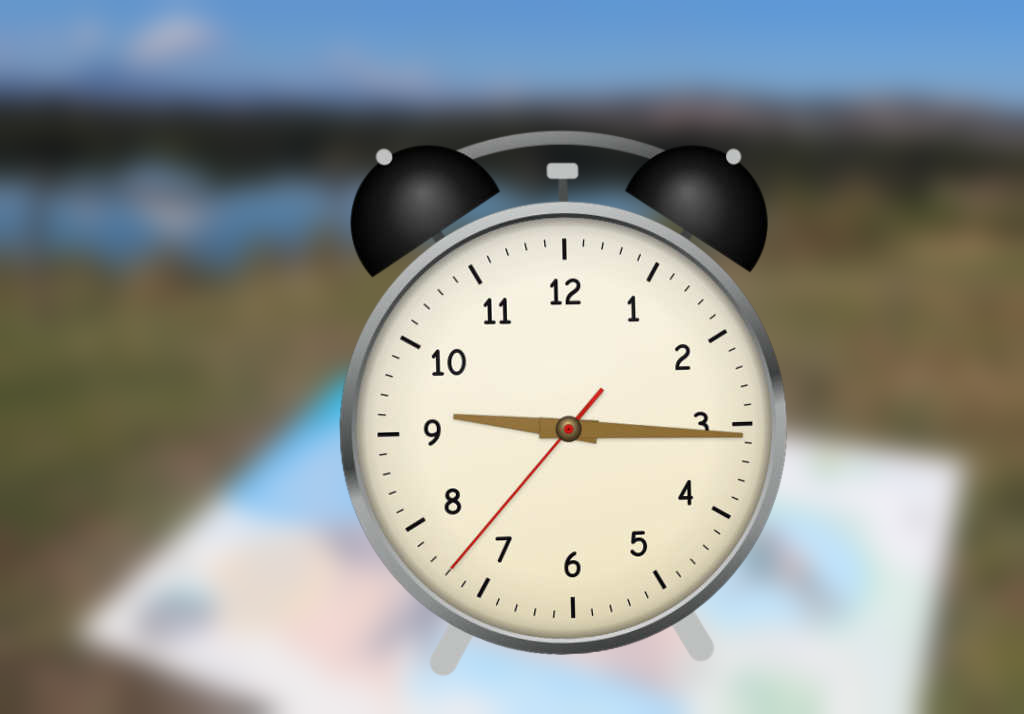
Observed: 9 h 15 min 37 s
